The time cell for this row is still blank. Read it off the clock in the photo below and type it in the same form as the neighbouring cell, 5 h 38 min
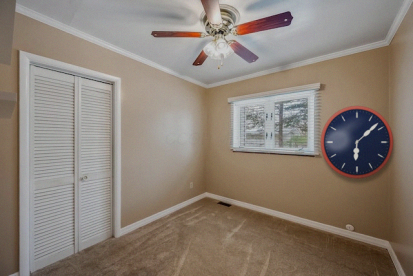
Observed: 6 h 08 min
